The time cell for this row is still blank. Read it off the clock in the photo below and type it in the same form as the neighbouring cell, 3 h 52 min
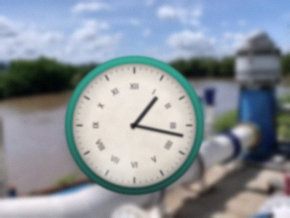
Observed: 1 h 17 min
